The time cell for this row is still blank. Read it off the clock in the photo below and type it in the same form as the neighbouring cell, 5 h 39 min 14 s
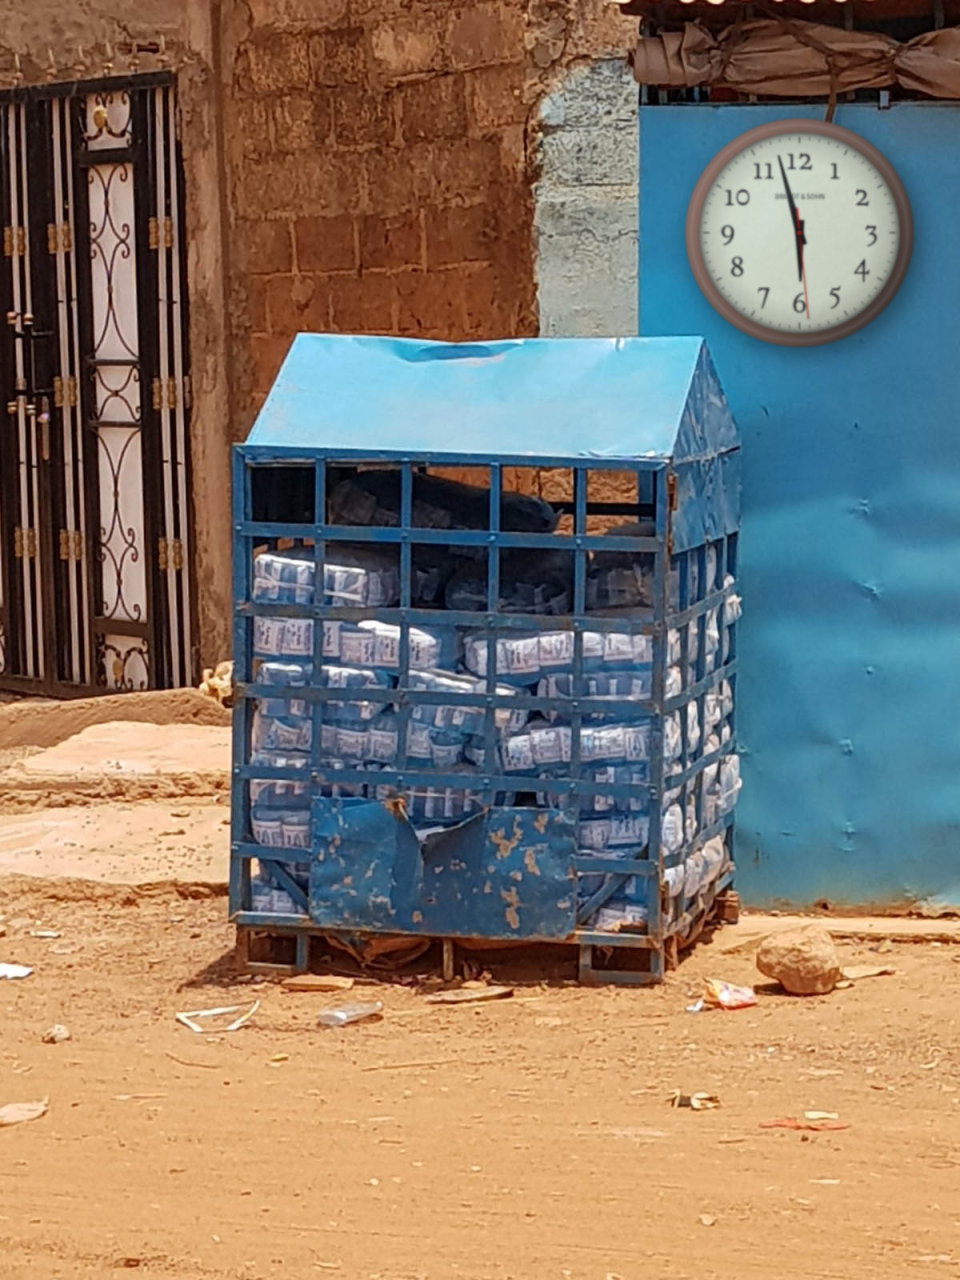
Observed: 5 h 57 min 29 s
